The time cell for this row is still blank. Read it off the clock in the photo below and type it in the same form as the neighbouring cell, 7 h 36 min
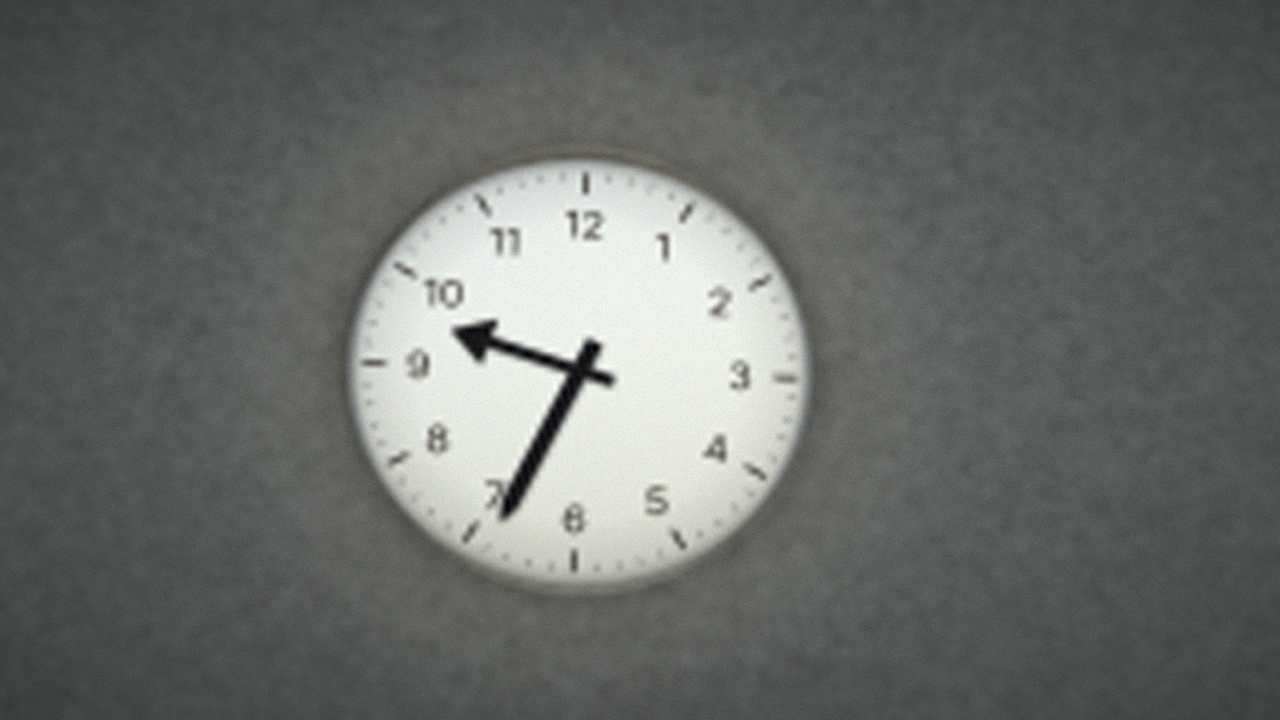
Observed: 9 h 34 min
